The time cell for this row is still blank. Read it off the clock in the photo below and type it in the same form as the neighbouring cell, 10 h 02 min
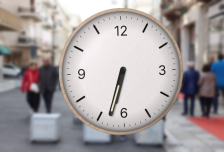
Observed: 6 h 33 min
